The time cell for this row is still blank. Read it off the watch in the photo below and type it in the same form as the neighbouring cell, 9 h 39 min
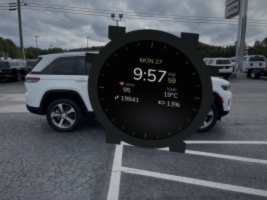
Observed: 9 h 57 min
